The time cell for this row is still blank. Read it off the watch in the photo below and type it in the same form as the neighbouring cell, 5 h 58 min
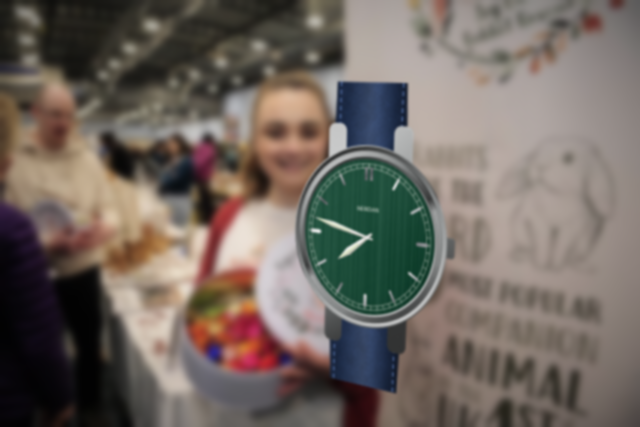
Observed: 7 h 47 min
